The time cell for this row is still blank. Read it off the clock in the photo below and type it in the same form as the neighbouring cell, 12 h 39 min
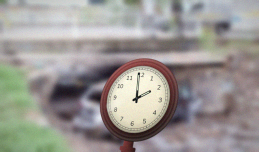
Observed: 1 h 59 min
